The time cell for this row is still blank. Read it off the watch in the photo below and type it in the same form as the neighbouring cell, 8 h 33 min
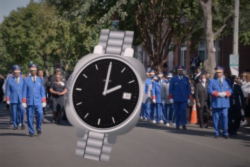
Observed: 2 h 00 min
